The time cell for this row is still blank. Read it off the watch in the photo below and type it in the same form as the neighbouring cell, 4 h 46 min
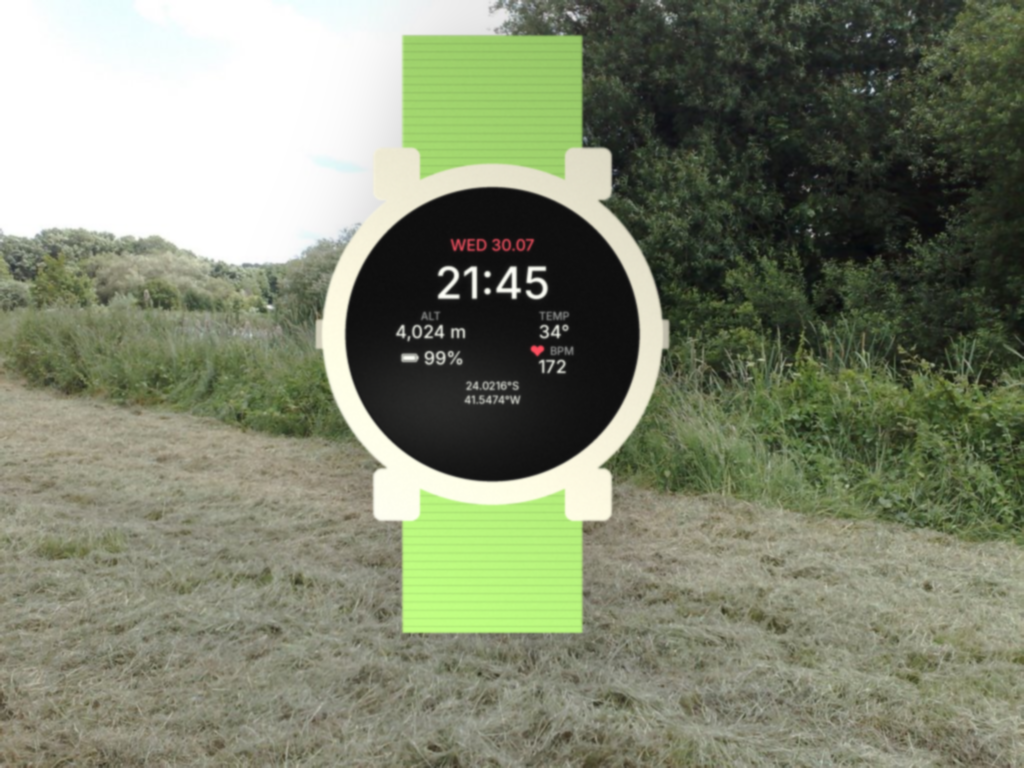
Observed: 21 h 45 min
